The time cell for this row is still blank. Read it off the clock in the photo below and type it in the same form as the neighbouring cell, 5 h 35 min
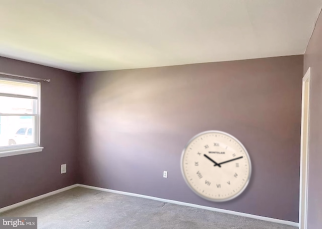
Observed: 10 h 12 min
